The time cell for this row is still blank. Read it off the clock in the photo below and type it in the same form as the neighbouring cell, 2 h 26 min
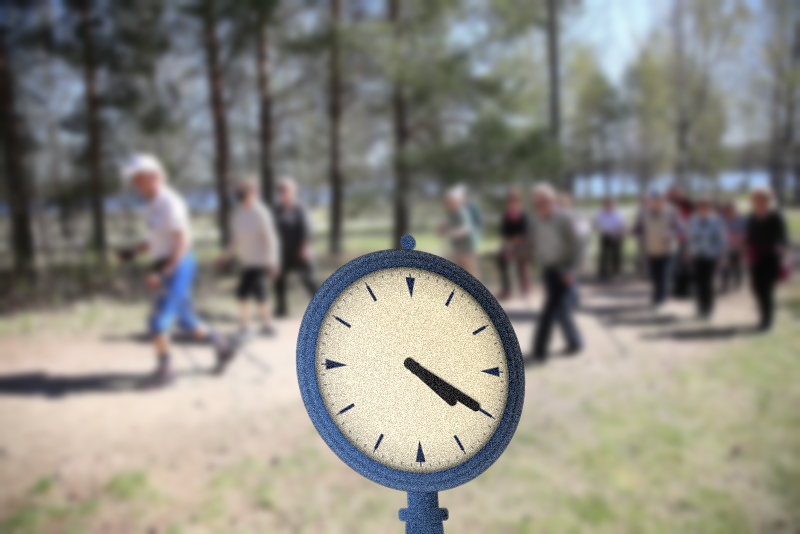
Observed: 4 h 20 min
